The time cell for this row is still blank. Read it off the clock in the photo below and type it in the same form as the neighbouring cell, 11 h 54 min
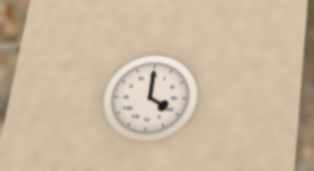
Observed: 4 h 00 min
